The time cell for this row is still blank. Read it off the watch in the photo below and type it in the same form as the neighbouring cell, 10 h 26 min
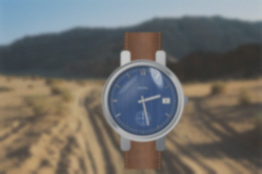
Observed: 2 h 28 min
